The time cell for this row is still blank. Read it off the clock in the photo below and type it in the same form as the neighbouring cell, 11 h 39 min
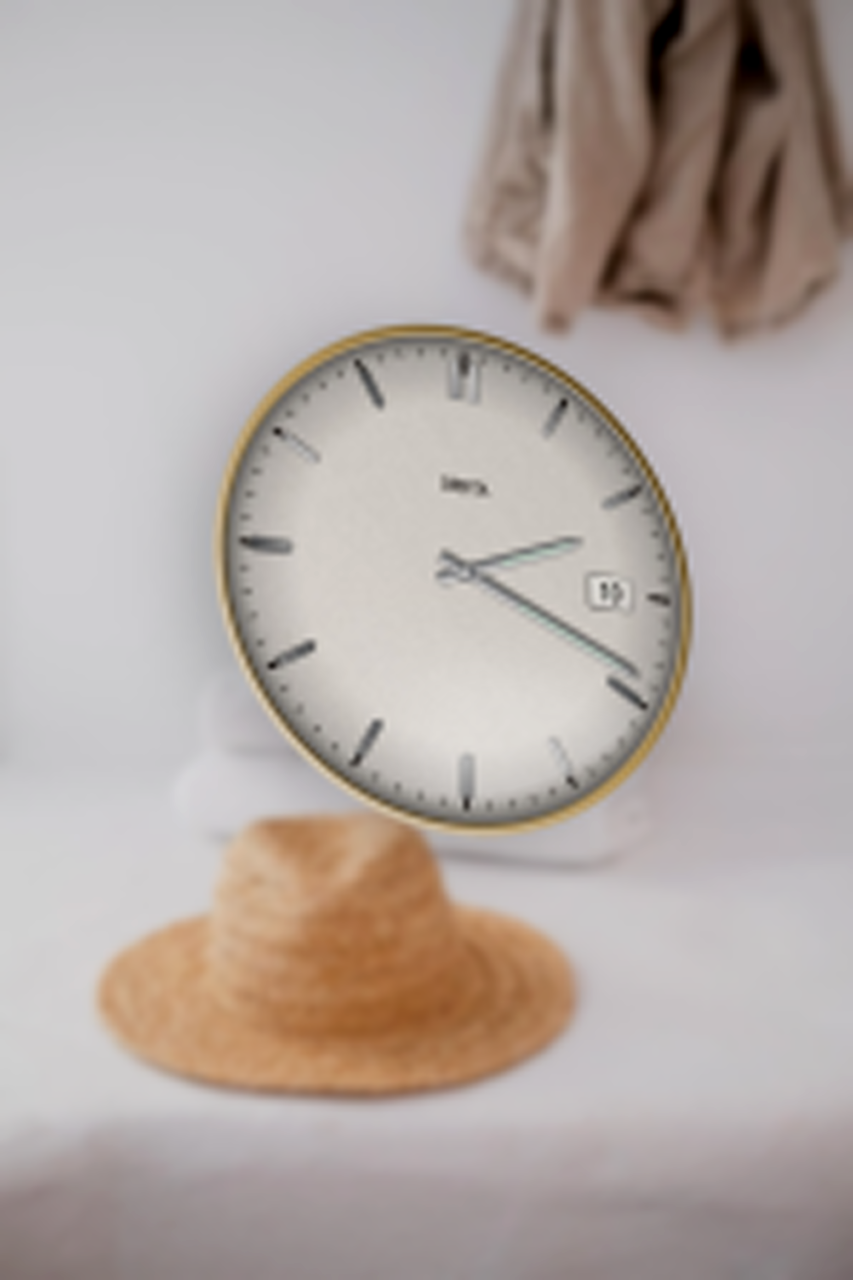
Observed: 2 h 19 min
